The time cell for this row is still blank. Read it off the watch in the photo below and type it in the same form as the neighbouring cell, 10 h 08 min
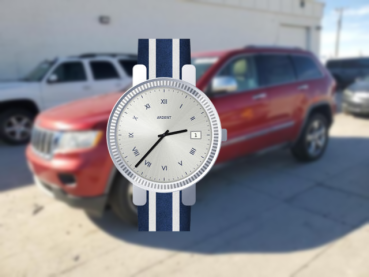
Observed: 2 h 37 min
